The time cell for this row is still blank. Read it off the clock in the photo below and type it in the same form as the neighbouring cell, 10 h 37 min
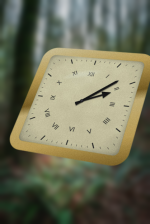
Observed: 2 h 08 min
